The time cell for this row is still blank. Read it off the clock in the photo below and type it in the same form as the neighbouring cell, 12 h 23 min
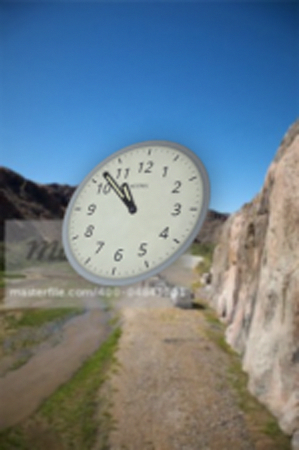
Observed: 10 h 52 min
